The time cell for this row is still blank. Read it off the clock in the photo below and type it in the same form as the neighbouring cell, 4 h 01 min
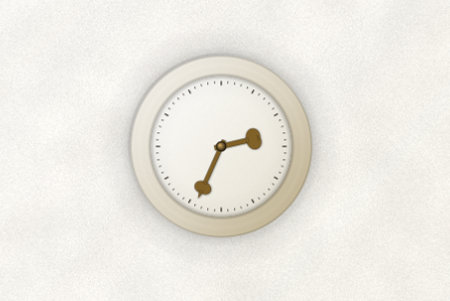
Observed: 2 h 34 min
